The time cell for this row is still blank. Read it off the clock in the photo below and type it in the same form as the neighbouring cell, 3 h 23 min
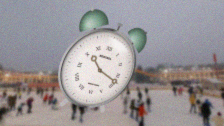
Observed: 10 h 18 min
